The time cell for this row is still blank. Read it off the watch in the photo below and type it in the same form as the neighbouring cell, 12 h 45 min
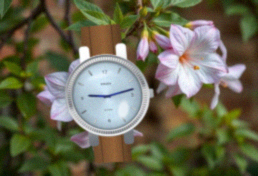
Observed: 9 h 13 min
